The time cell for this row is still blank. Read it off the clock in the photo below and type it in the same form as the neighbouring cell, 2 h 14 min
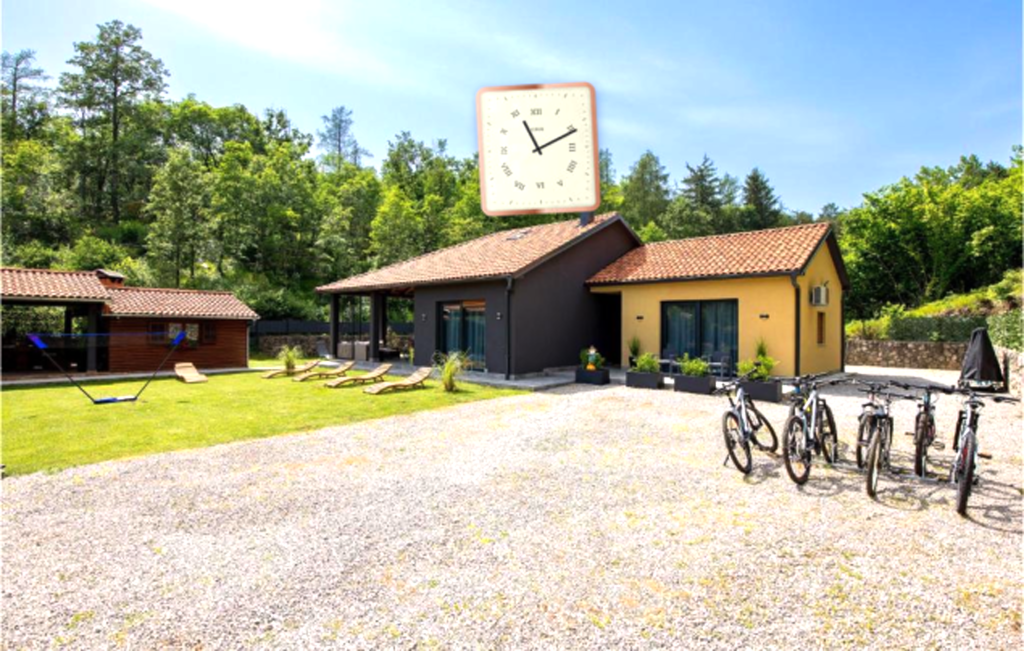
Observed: 11 h 11 min
